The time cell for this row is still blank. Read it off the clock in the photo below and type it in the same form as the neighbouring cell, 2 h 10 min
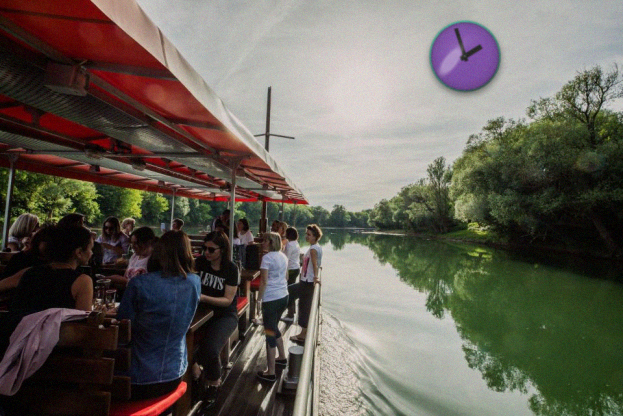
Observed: 1 h 57 min
